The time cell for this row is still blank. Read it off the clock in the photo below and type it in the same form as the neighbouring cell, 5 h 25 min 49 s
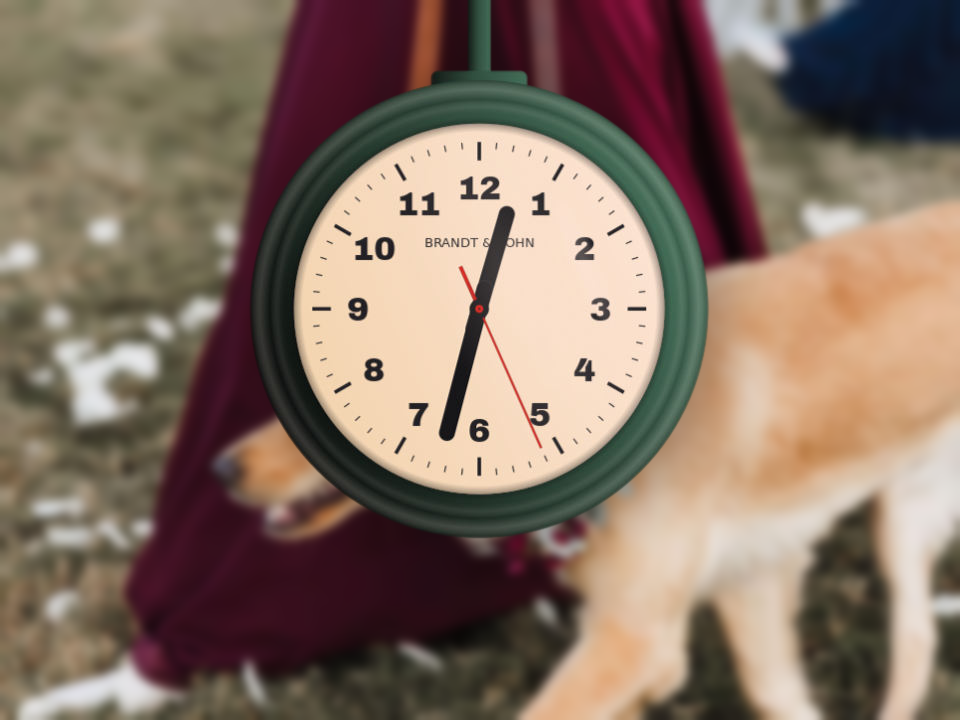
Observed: 12 h 32 min 26 s
